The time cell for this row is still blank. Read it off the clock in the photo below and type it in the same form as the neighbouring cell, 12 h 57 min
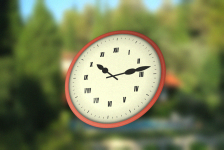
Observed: 10 h 13 min
